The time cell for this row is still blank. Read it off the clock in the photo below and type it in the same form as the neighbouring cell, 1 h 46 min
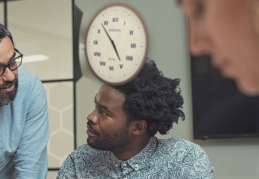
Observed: 4 h 53 min
